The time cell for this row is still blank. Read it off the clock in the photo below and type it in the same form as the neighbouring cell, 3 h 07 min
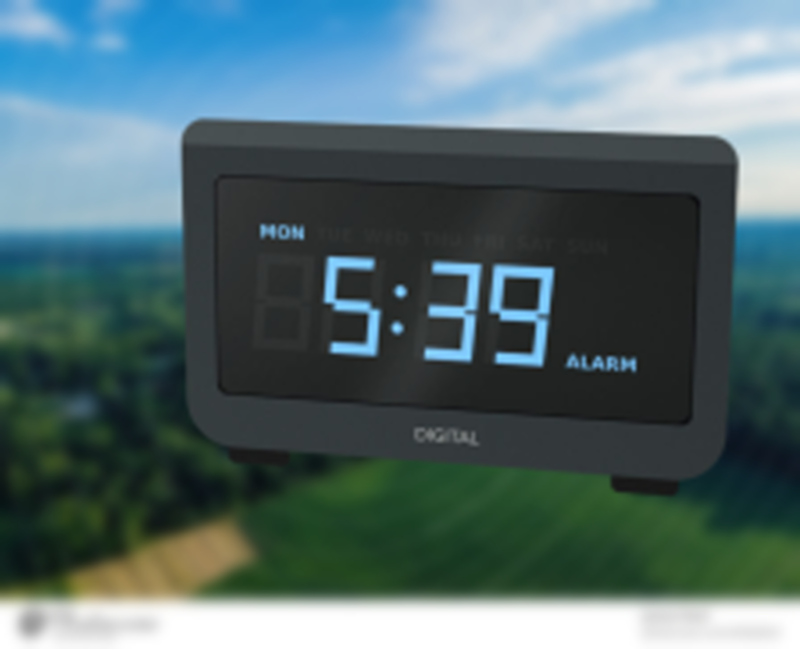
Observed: 5 h 39 min
